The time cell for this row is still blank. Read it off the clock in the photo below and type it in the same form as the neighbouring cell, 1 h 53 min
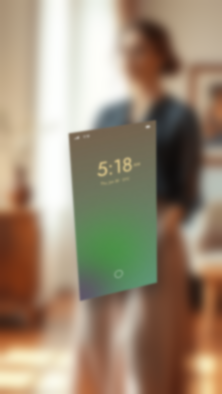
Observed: 5 h 18 min
